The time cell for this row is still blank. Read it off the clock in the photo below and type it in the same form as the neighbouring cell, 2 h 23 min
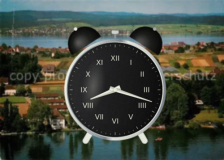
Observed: 8 h 18 min
